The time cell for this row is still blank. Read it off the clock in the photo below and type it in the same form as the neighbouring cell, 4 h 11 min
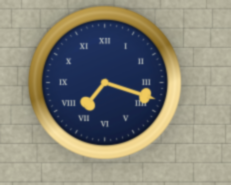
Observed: 7 h 18 min
